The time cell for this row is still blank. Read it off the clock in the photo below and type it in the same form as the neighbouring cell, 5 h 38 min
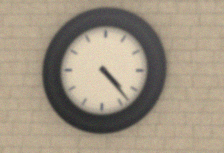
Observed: 4 h 23 min
